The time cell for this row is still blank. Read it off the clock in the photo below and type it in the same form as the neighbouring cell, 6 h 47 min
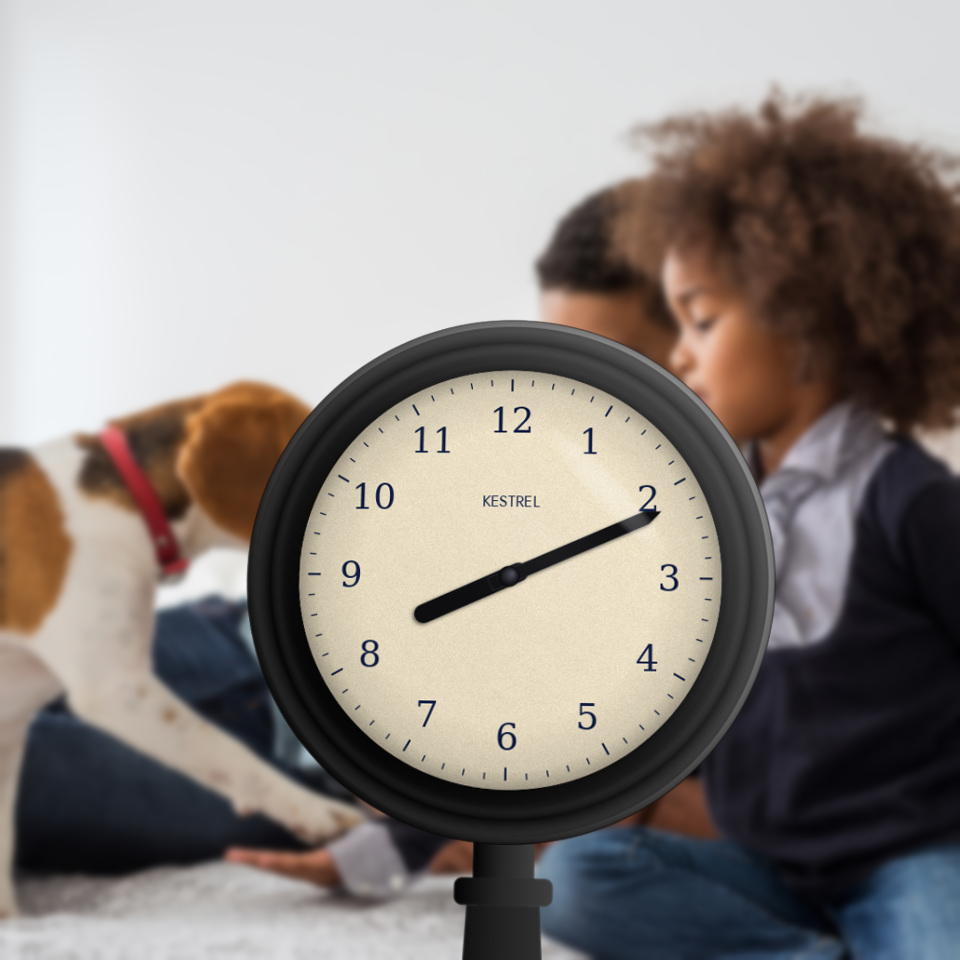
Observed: 8 h 11 min
